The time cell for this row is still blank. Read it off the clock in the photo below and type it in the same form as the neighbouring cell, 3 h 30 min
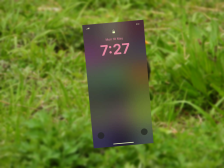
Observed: 7 h 27 min
